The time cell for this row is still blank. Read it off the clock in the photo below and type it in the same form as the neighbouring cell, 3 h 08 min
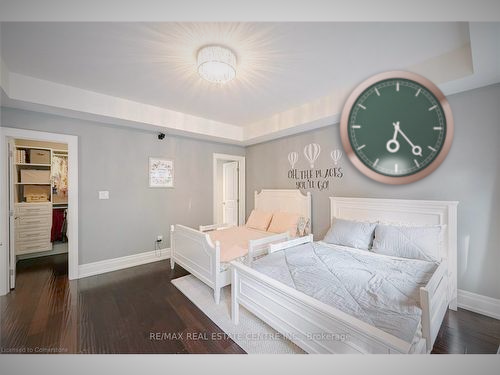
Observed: 6 h 23 min
